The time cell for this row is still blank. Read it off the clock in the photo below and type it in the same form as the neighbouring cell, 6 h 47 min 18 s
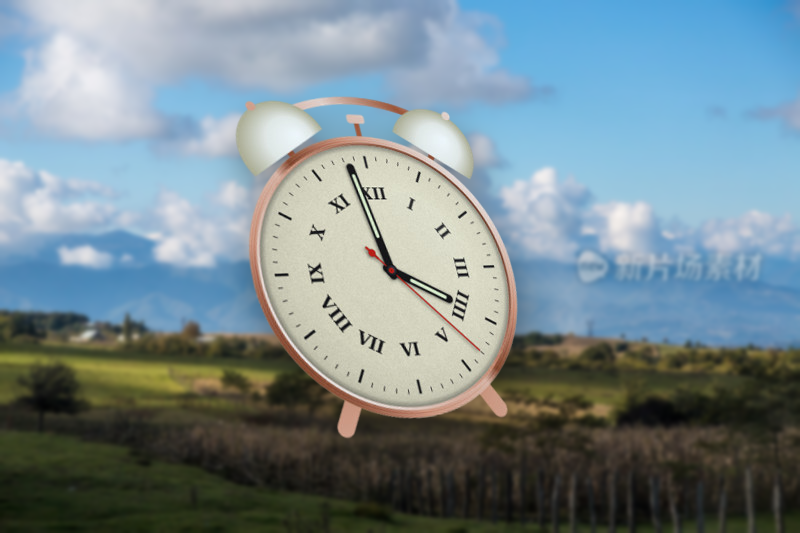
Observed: 3 h 58 min 23 s
